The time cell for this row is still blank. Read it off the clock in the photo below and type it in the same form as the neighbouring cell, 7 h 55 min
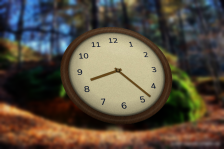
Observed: 8 h 23 min
